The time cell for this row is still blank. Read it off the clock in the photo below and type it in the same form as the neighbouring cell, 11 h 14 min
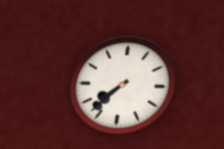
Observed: 7 h 37 min
